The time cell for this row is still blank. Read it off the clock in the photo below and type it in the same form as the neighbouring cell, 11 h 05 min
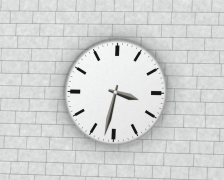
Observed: 3 h 32 min
